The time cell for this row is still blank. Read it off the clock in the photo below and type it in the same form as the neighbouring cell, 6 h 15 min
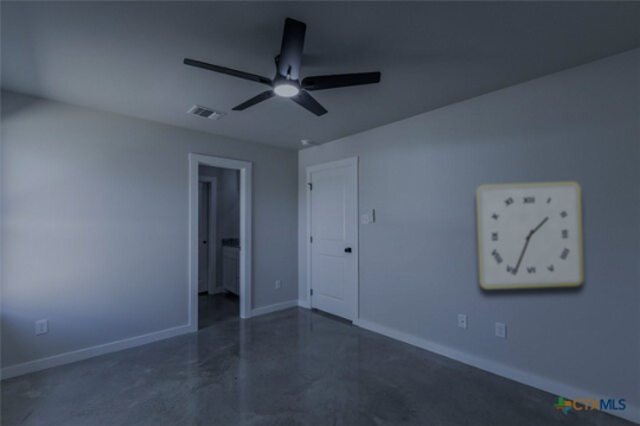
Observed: 1 h 34 min
